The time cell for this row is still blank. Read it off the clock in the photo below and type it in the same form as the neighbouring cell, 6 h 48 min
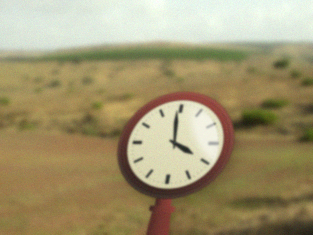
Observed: 3 h 59 min
